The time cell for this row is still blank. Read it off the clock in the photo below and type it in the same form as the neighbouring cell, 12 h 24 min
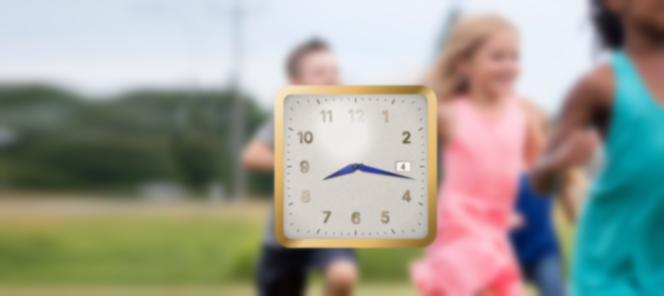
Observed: 8 h 17 min
